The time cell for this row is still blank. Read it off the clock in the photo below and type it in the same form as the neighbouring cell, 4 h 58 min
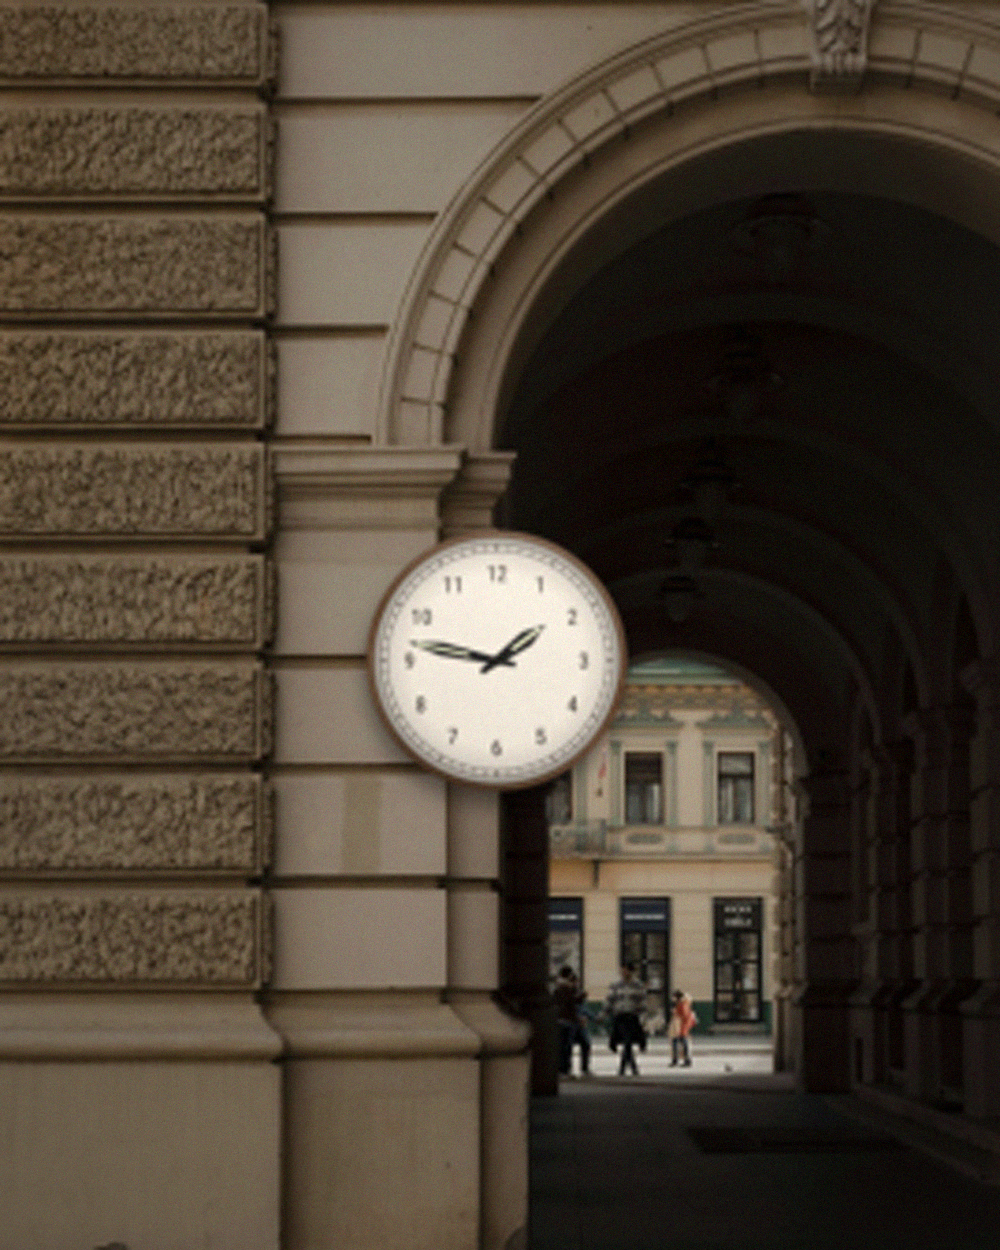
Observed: 1 h 47 min
